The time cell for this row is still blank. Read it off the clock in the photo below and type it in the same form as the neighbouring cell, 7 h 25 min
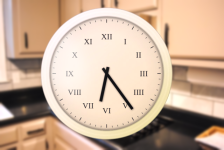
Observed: 6 h 24 min
